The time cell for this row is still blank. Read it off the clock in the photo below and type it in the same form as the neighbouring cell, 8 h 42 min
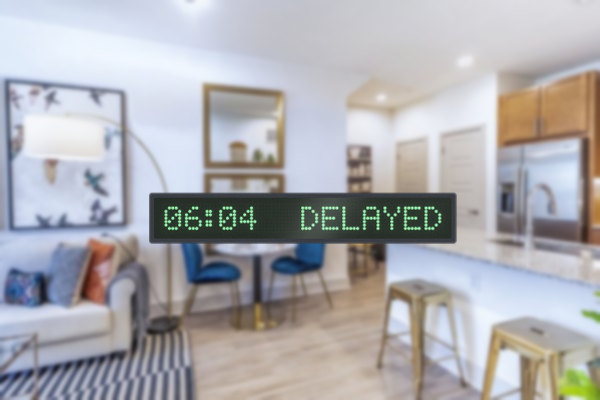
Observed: 6 h 04 min
